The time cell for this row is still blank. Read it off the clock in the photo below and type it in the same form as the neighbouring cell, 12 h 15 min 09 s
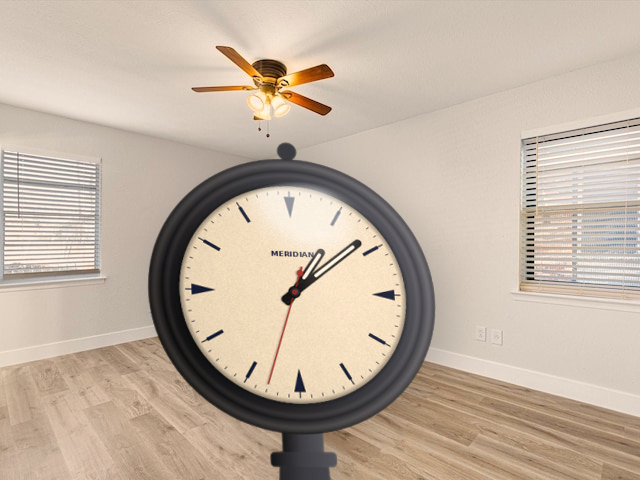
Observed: 1 h 08 min 33 s
